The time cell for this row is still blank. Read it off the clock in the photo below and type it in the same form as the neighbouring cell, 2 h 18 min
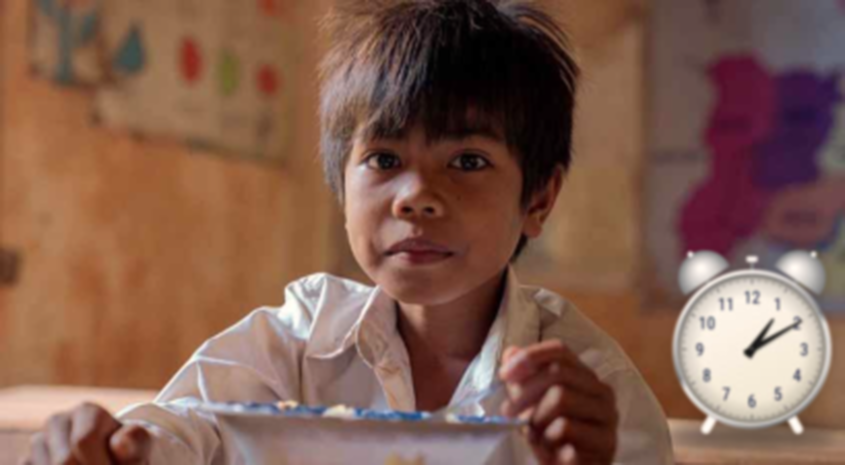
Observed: 1 h 10 min
